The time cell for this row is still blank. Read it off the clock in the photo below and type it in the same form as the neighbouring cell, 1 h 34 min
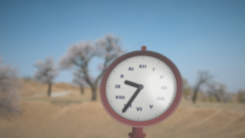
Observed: 9 h 35 min
